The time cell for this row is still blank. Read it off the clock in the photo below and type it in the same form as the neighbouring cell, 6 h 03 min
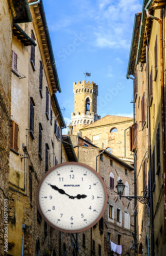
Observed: 2 h 50 min
